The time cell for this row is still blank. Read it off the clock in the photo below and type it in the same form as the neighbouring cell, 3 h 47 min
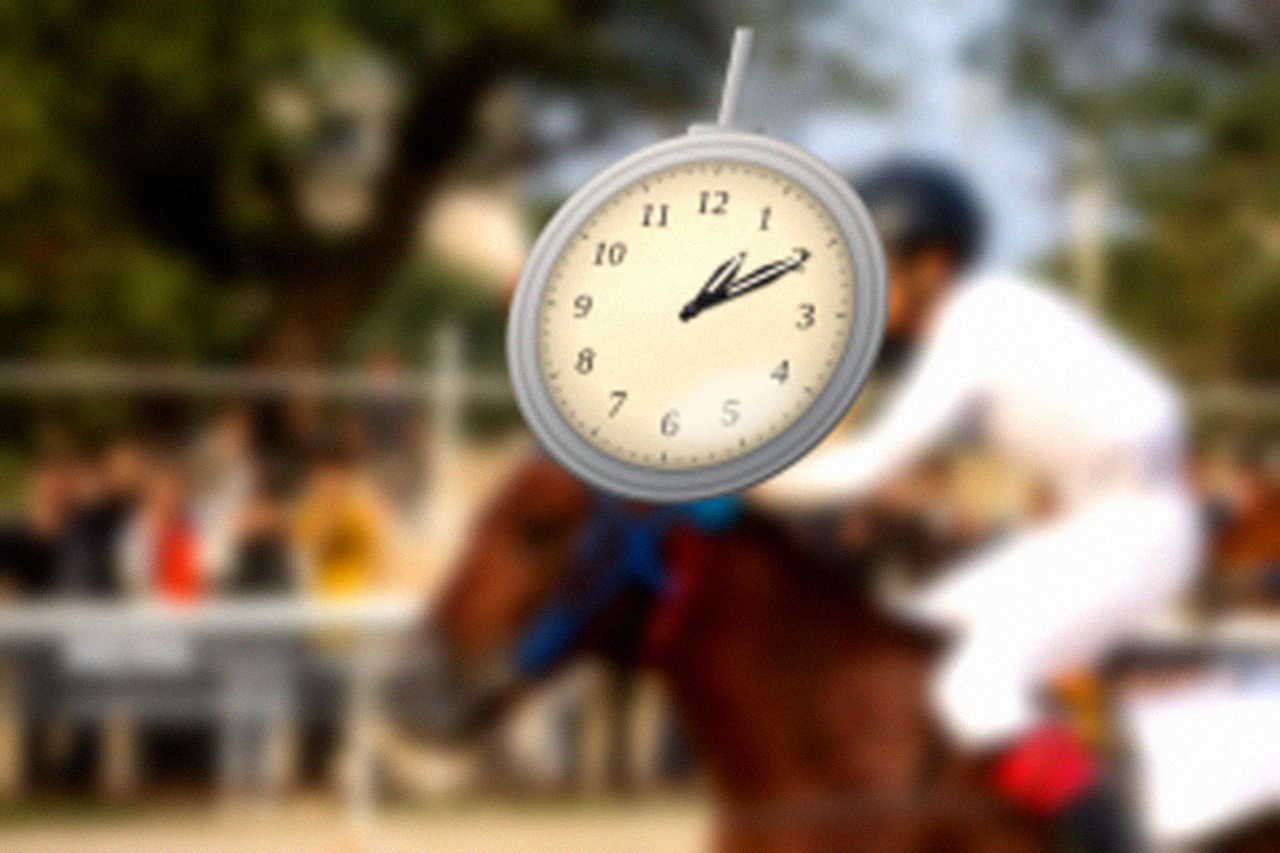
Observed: 1 h 10 min
